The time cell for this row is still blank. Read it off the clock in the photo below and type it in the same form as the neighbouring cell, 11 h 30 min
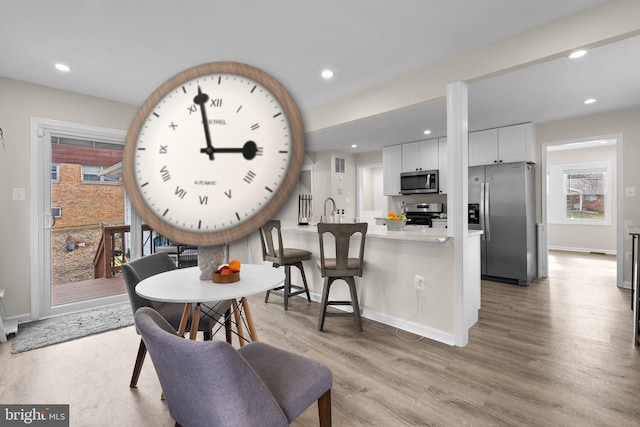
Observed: 2 h 57 min
